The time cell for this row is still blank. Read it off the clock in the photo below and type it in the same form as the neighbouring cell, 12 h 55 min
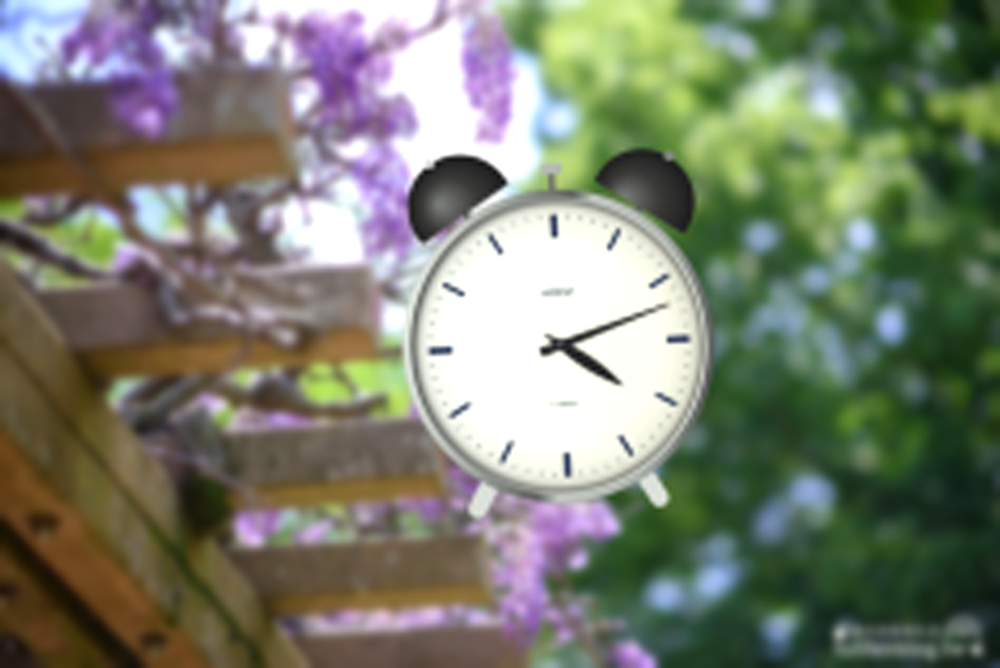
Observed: 4 h 12 min
